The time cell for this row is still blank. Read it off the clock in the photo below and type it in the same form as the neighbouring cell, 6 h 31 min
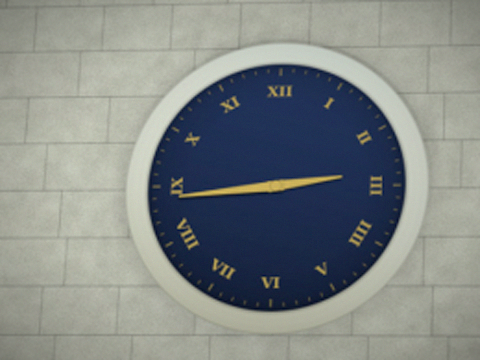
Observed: 2 h 44 min
